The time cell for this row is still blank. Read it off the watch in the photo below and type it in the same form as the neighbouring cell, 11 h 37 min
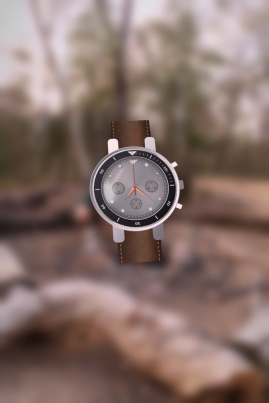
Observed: 7 h 22 min
